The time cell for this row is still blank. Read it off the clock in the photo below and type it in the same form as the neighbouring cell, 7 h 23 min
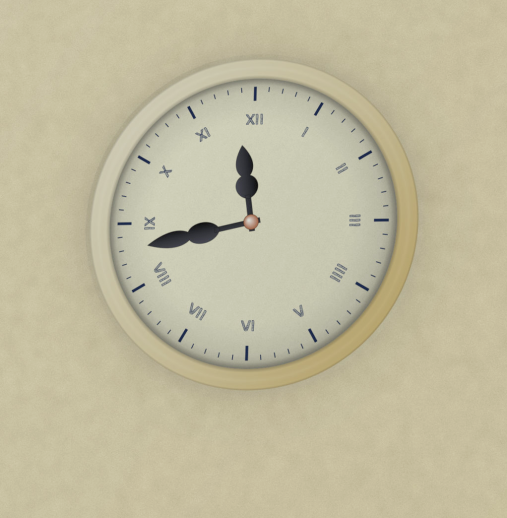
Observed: 11 h 43 min
